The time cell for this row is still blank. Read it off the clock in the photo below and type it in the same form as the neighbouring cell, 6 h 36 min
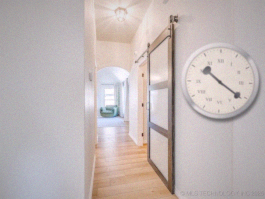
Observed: 10 h 21 min
